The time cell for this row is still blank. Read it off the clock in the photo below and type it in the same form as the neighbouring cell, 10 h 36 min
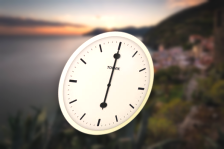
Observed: 6 h 00 min
